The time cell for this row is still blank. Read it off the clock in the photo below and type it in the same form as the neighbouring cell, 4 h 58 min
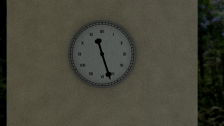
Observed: 11 h 27 min
